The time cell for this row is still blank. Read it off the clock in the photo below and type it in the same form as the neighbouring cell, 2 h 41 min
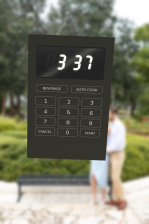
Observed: 3 h 37 min
